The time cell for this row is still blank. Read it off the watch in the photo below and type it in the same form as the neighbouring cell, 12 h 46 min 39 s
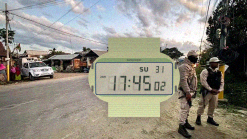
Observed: 17 h 45 min 02 s
